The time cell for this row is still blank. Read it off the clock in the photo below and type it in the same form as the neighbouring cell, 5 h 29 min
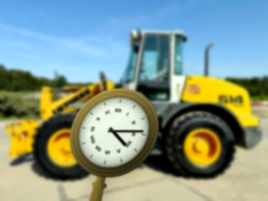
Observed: 4 h 14 min
